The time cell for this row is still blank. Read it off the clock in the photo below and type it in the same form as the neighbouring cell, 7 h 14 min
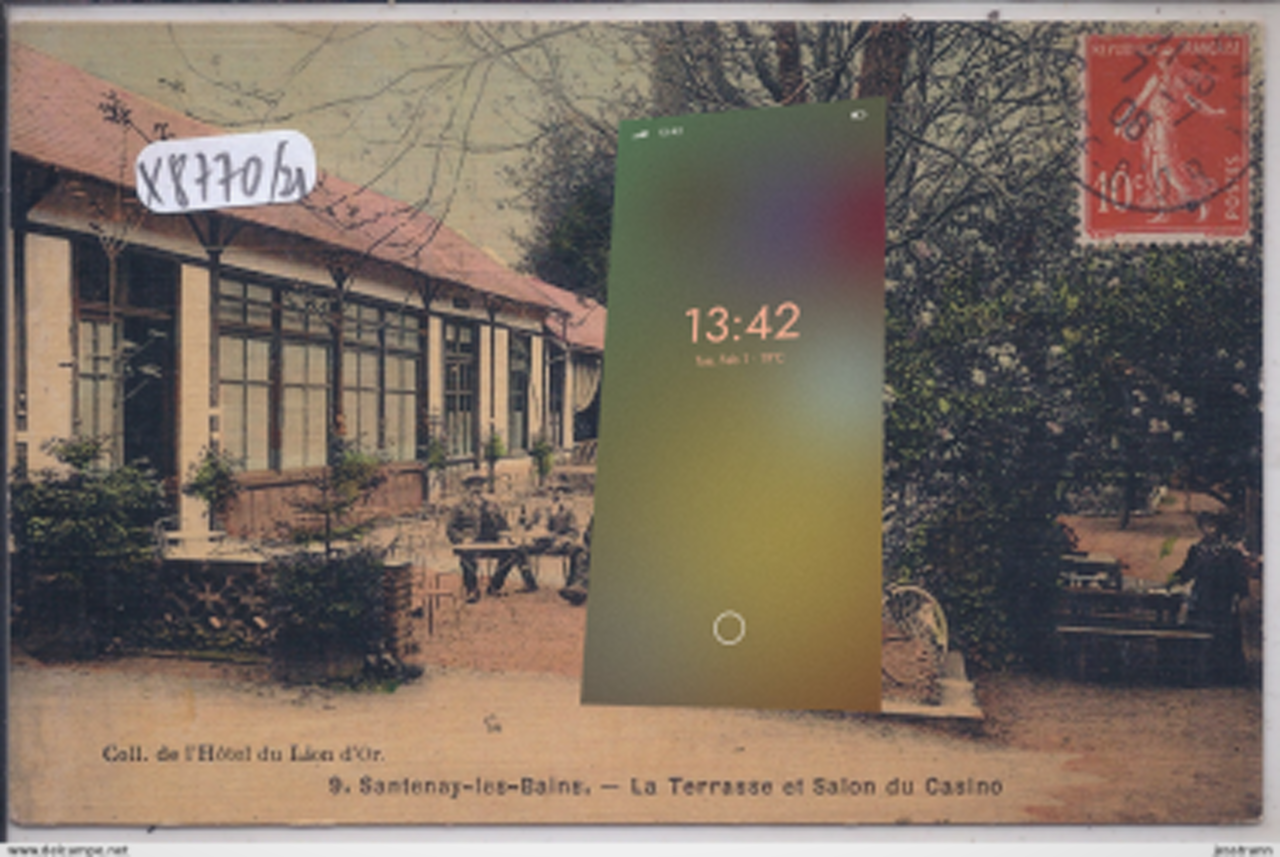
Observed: 13 h 42 min
